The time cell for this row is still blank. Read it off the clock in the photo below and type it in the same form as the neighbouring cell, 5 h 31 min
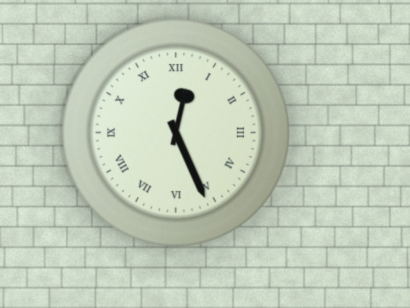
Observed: 12 h 26 min
